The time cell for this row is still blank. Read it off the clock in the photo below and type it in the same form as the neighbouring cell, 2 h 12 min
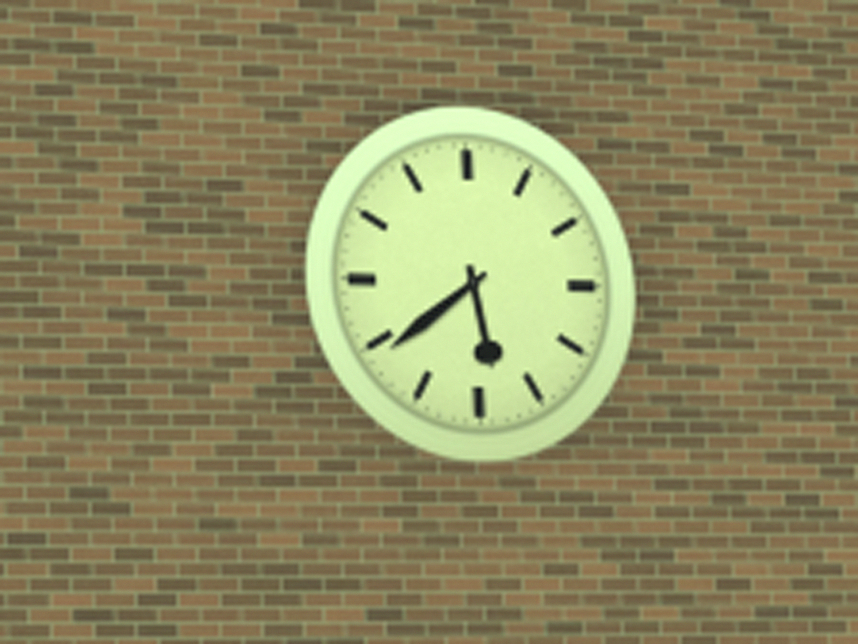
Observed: 5 h 39 min
